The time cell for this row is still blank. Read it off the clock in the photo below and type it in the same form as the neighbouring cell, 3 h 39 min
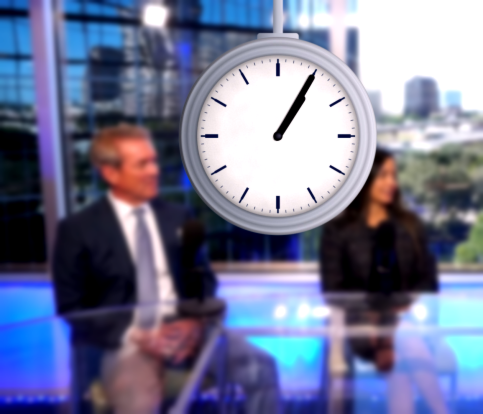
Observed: 1 h 05 min
